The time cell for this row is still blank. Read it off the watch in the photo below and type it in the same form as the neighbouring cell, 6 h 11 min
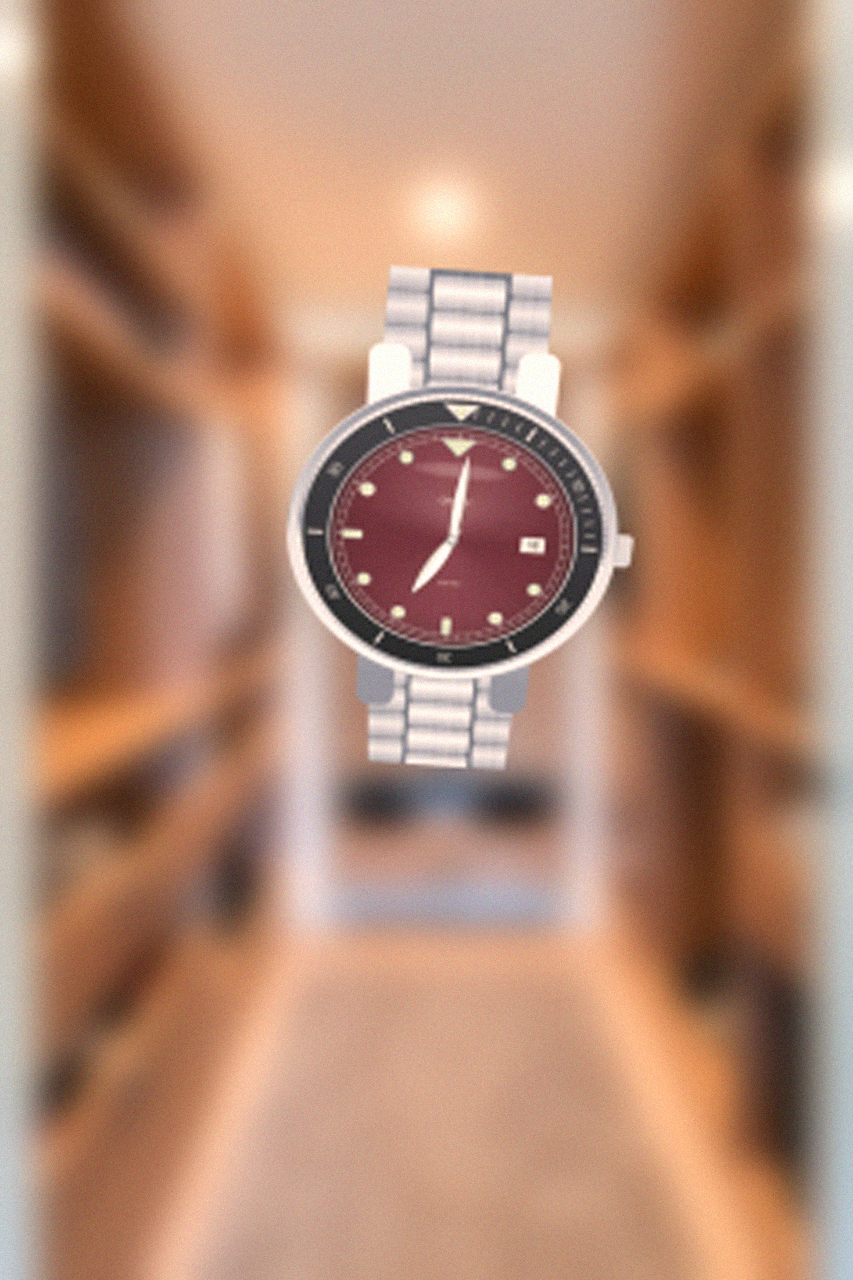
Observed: 7 h 01 min
